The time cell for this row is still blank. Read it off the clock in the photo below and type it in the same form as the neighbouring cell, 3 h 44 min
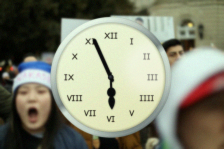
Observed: 5 h 56 min
